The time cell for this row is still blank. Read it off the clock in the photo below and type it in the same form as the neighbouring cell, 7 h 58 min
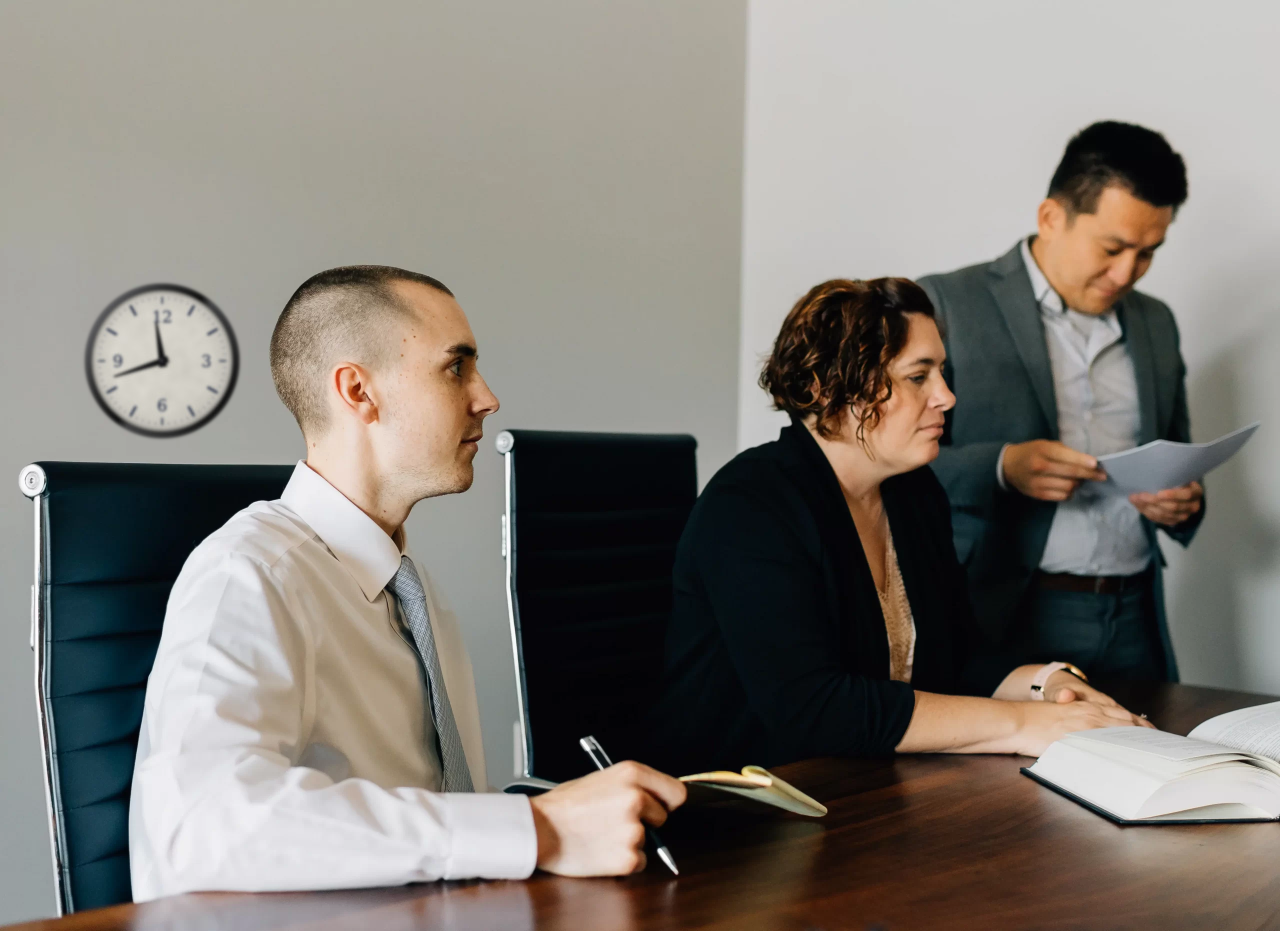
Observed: 11 h 42 min
